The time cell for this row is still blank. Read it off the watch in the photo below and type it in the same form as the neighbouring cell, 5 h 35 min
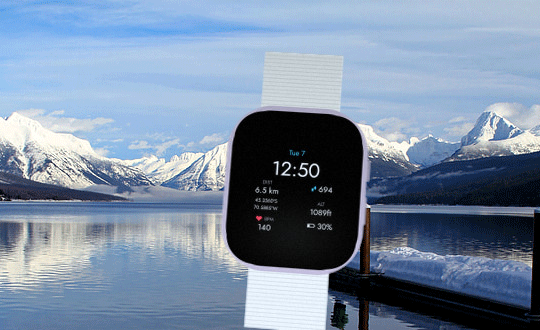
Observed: 12 h 50 min
